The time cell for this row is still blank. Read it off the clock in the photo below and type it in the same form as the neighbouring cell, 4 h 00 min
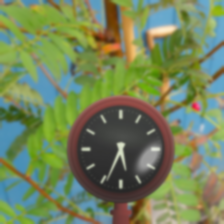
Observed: 5 h 34 min
